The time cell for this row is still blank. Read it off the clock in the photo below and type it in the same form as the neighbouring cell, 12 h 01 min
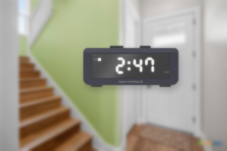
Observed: 2 h 47 min
